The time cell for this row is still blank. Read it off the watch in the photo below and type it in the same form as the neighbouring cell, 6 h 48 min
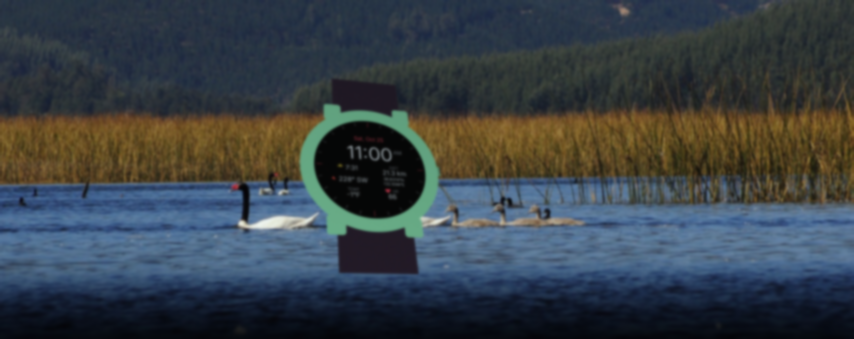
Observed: 11 h 00 min
